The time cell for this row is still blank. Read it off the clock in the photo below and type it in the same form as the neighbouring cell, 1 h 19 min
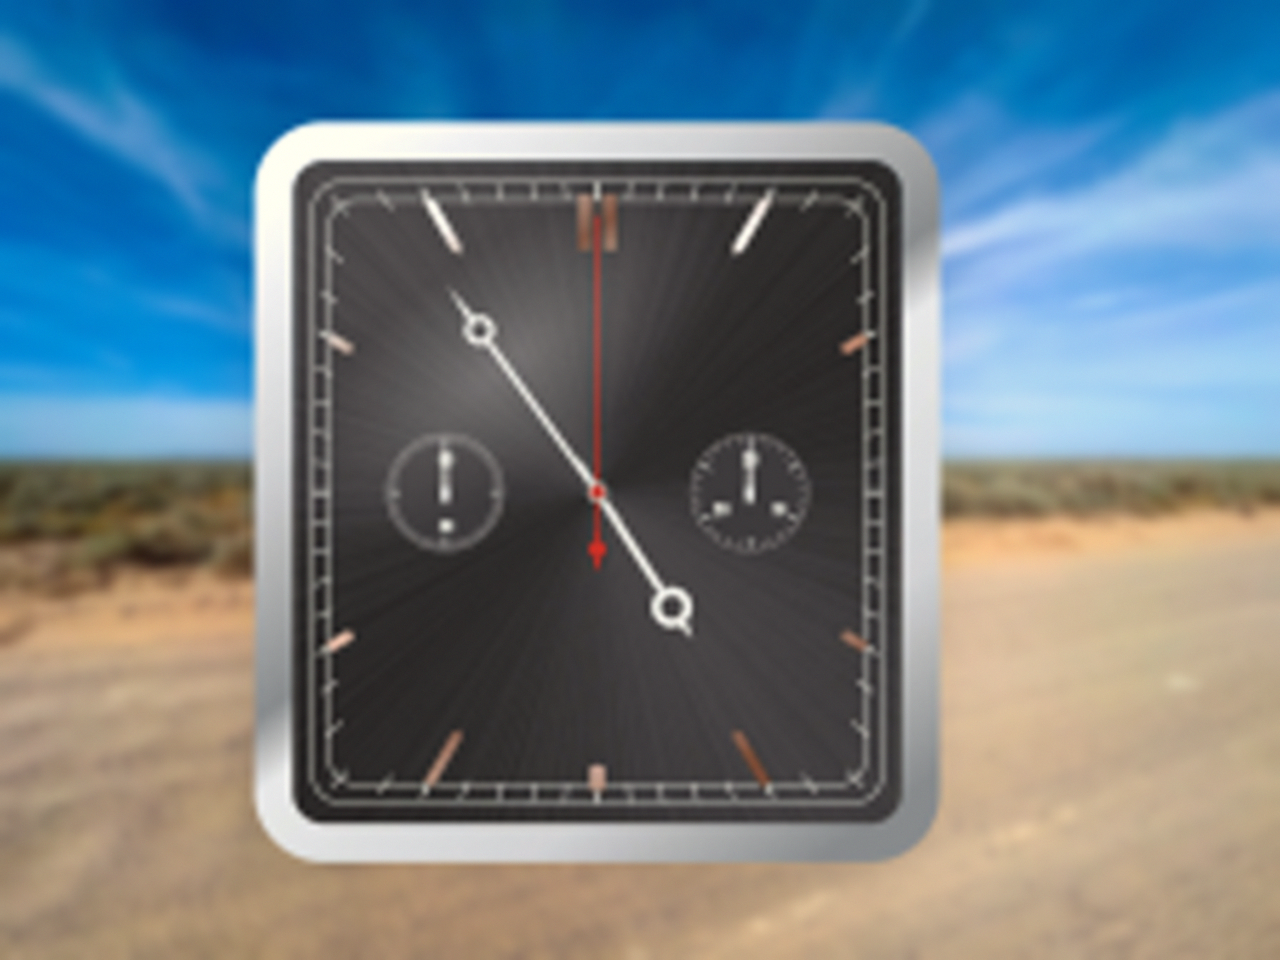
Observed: 4 h 54 min
